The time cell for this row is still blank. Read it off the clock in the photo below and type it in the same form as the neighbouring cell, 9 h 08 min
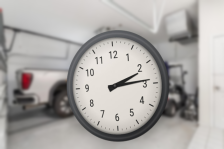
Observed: 2 h 14 min
